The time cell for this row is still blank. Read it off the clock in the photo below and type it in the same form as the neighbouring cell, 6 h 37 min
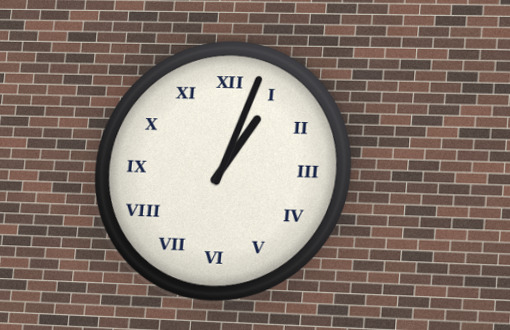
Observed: 1 h 03 min
